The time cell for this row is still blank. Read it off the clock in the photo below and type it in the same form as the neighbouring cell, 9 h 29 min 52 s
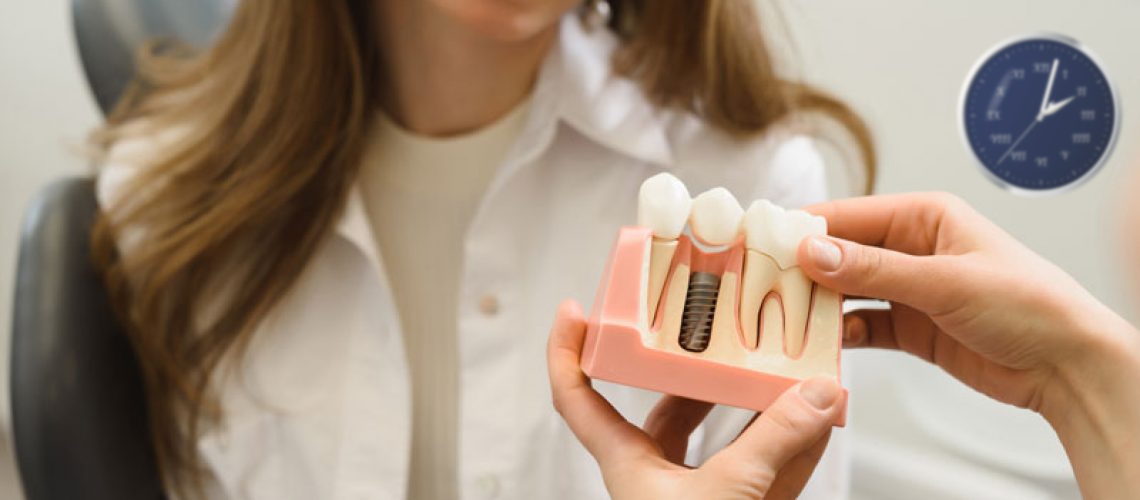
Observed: 2 h 02 min 37 s
